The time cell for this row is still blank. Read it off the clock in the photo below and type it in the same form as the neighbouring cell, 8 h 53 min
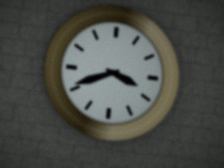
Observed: 3 h 41 min
